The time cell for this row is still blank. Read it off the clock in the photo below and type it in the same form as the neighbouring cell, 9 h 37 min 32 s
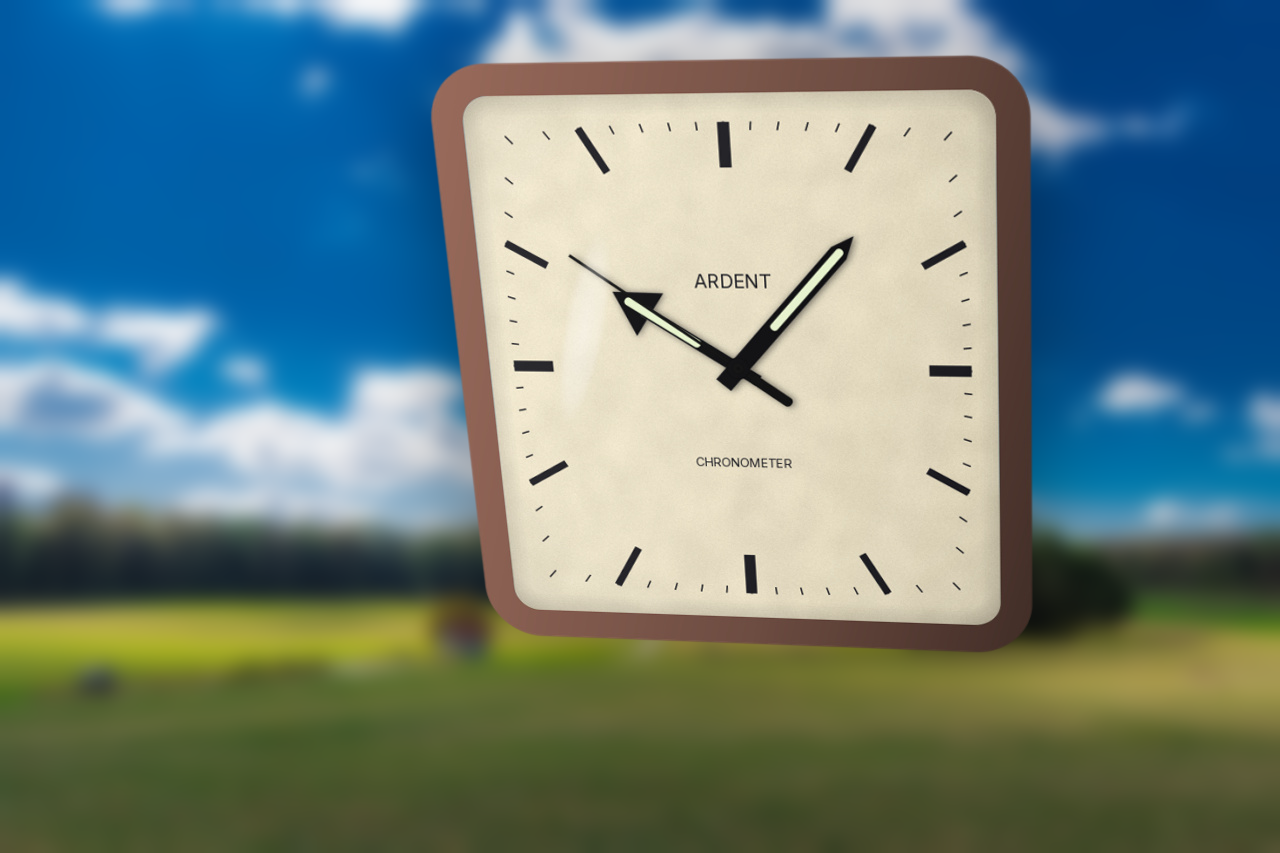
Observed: 10 h 06 min 51 s
